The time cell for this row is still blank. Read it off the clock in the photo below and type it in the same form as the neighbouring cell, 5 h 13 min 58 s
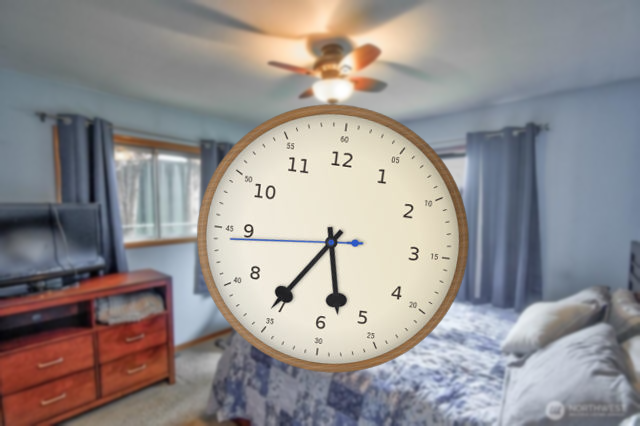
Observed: 5 h 35 min 44 s
